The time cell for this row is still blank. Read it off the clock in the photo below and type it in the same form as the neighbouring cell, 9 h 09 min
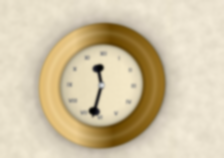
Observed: 11 h 32 min
